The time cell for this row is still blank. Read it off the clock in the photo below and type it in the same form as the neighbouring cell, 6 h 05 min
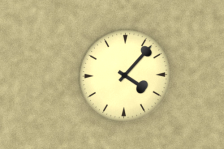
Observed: 4 h 07 min
